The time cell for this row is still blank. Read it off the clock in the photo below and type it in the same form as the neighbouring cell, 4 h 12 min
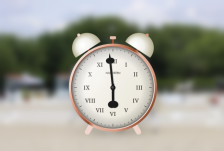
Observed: 5 h 59 min
